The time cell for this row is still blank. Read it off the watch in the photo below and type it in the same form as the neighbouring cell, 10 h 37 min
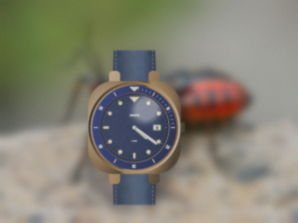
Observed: 4 h 21 min
